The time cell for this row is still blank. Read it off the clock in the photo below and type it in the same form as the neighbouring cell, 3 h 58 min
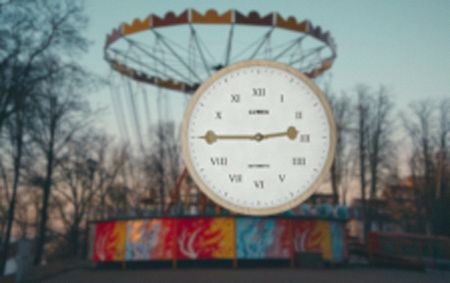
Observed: 2 h 45 min
